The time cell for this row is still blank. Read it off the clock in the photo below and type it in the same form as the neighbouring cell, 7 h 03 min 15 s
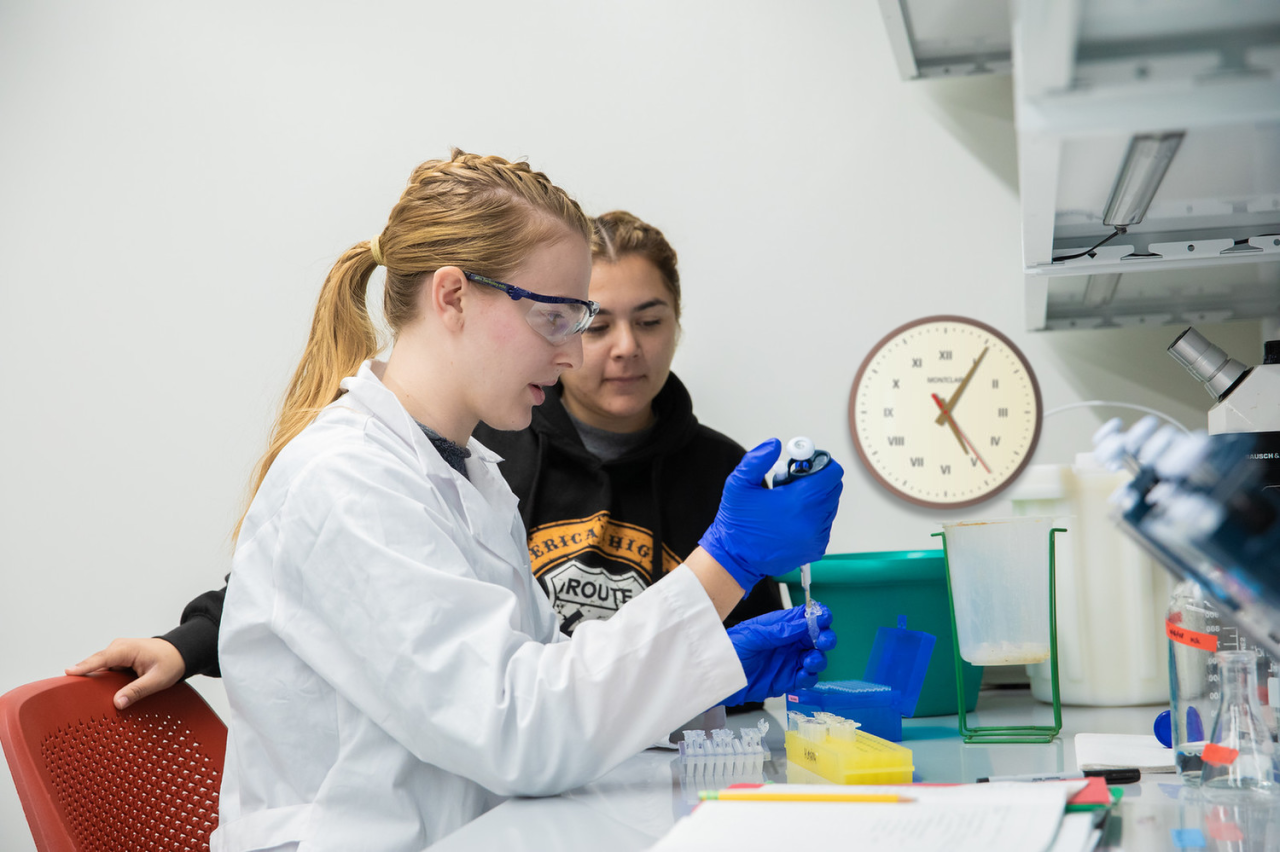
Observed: 5 h 05 min 24 s
